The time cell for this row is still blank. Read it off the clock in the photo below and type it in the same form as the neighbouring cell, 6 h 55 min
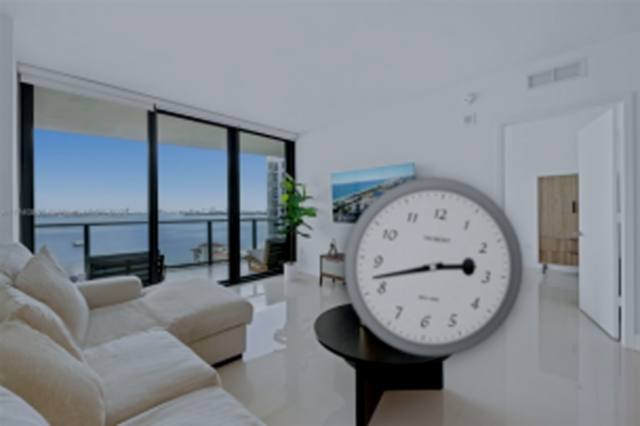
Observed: 2 h 42 min
